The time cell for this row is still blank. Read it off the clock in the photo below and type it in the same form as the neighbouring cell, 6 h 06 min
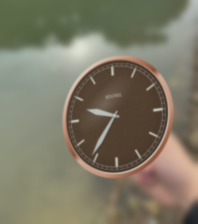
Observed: 9 h 36 min
